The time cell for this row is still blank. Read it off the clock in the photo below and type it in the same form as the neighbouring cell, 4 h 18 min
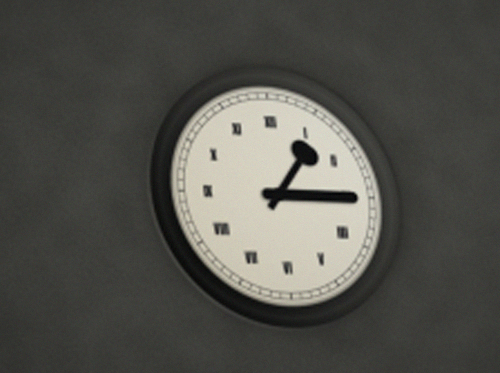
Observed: 1 h 15 min
